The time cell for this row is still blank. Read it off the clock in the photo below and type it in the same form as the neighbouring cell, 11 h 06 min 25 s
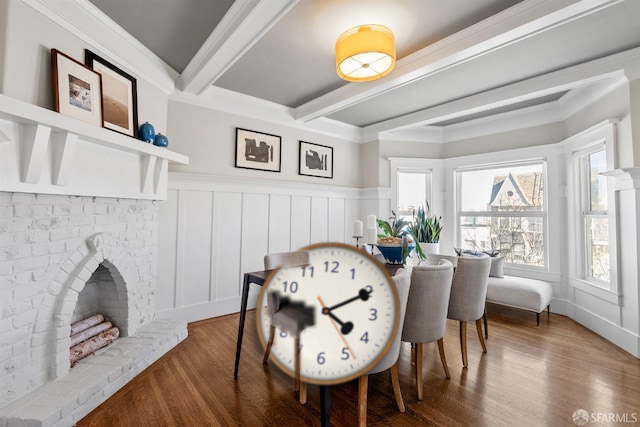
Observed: 4 h 10 min 24 s
